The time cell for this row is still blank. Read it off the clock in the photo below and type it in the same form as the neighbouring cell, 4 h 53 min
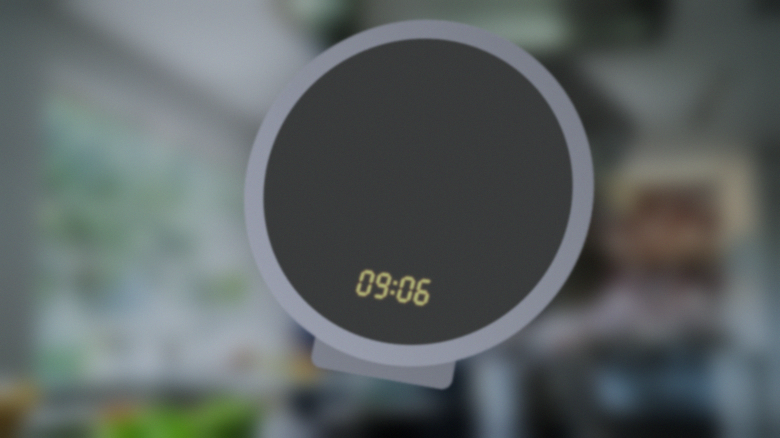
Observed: 9 h 06 min
